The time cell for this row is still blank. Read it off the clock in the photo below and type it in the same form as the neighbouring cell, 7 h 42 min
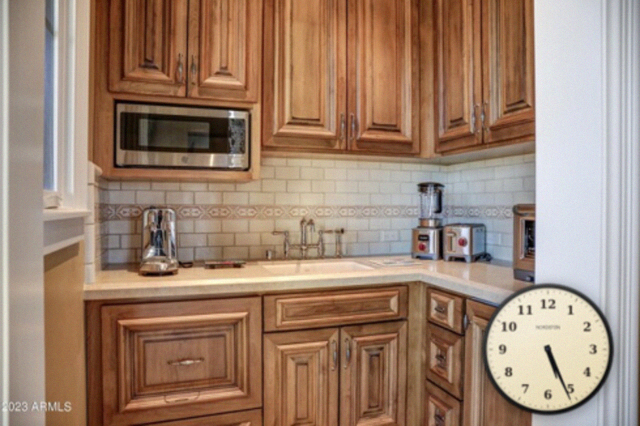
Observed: 5 h 26 min
